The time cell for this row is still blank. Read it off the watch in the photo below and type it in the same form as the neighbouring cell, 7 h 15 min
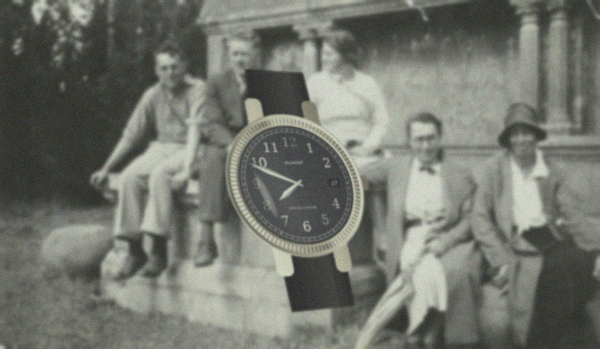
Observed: 7 h 49 min
